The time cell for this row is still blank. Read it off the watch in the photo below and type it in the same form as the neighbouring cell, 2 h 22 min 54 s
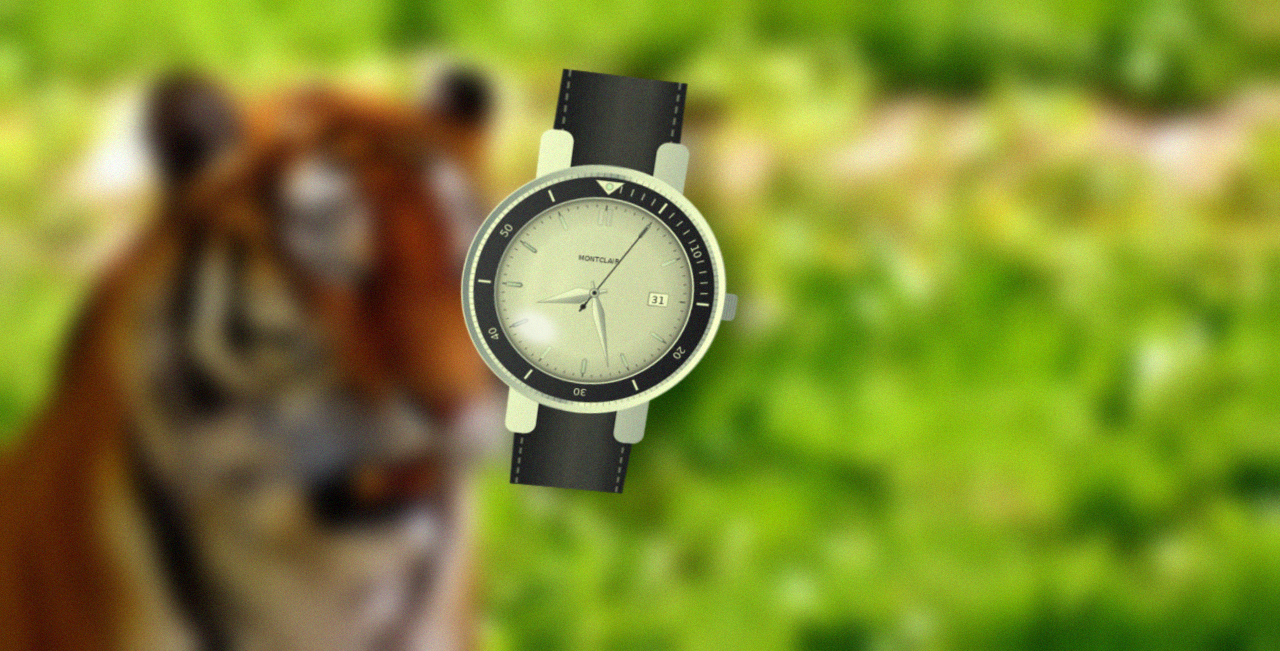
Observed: 8 h 27 min 05 s
